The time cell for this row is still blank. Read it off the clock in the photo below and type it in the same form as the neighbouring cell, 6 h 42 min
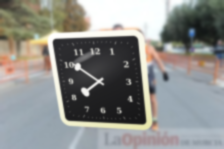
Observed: 7 h 51 min
